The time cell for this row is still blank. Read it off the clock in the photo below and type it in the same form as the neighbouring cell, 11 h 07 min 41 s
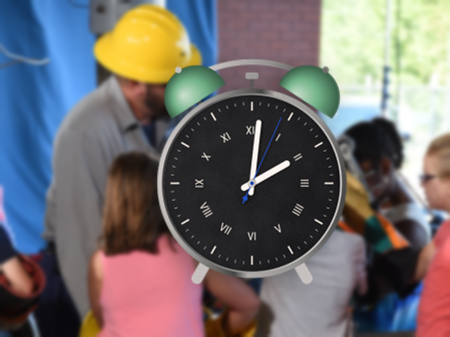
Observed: 2 h 01 min 04 s
